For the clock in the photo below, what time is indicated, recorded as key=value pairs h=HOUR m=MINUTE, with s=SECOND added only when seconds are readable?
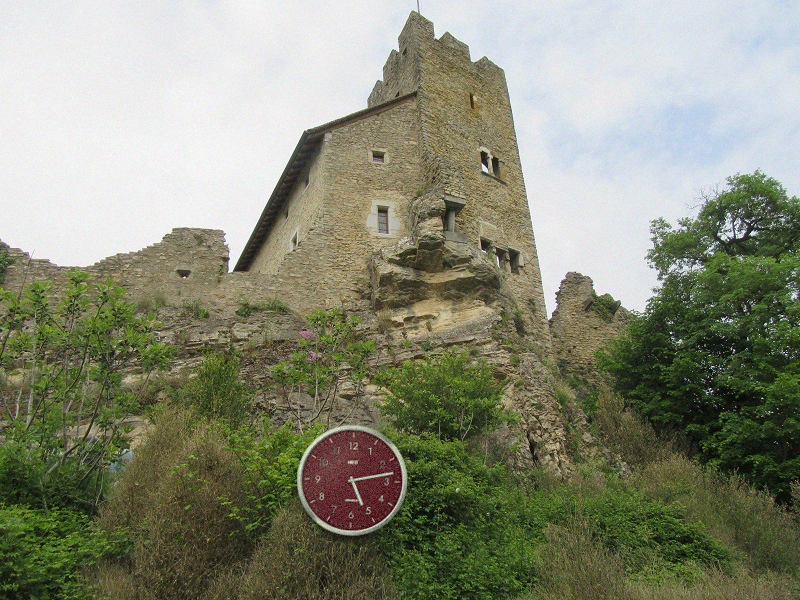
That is h=5 m=13
